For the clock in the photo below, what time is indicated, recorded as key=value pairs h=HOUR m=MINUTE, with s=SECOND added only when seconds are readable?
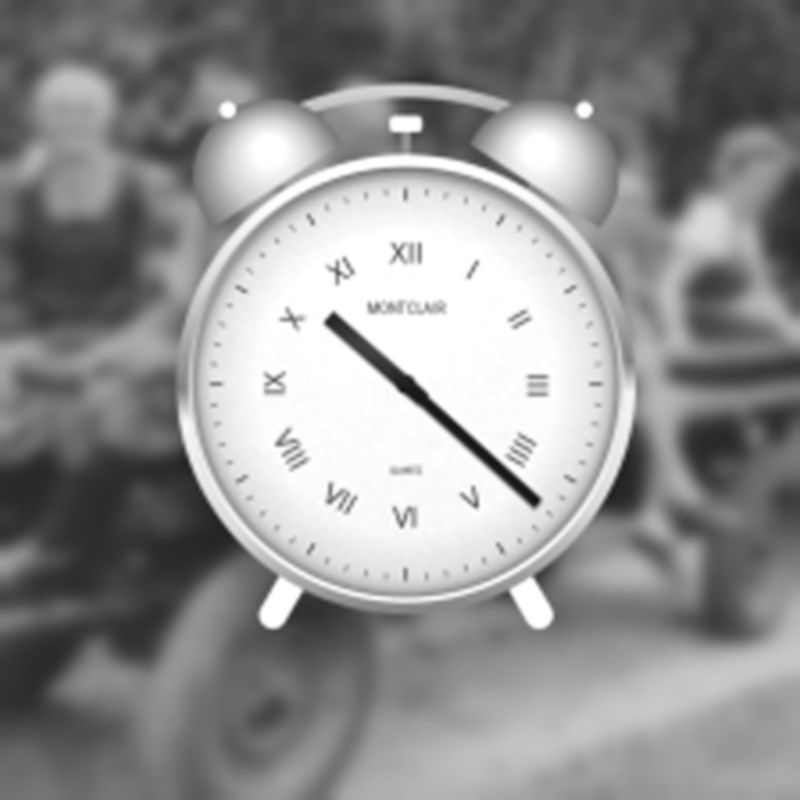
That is h=10 m=22
